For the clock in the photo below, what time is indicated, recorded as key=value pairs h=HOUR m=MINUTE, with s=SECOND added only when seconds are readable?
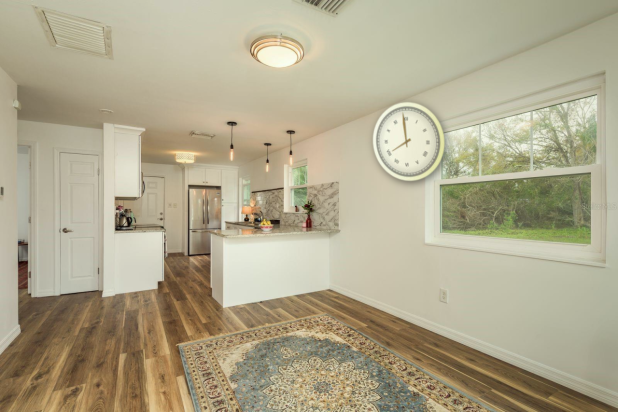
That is h=7 m=59
